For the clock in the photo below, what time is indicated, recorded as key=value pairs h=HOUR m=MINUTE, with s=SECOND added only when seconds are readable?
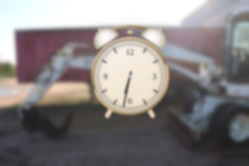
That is h=6 m=32
